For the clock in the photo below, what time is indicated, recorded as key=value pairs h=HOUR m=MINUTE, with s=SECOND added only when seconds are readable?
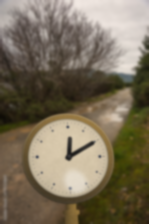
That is h=12 m=10
